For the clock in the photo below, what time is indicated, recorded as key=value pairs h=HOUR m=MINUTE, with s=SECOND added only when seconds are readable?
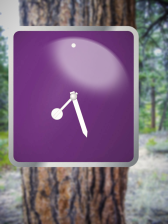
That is h=7 m=27
